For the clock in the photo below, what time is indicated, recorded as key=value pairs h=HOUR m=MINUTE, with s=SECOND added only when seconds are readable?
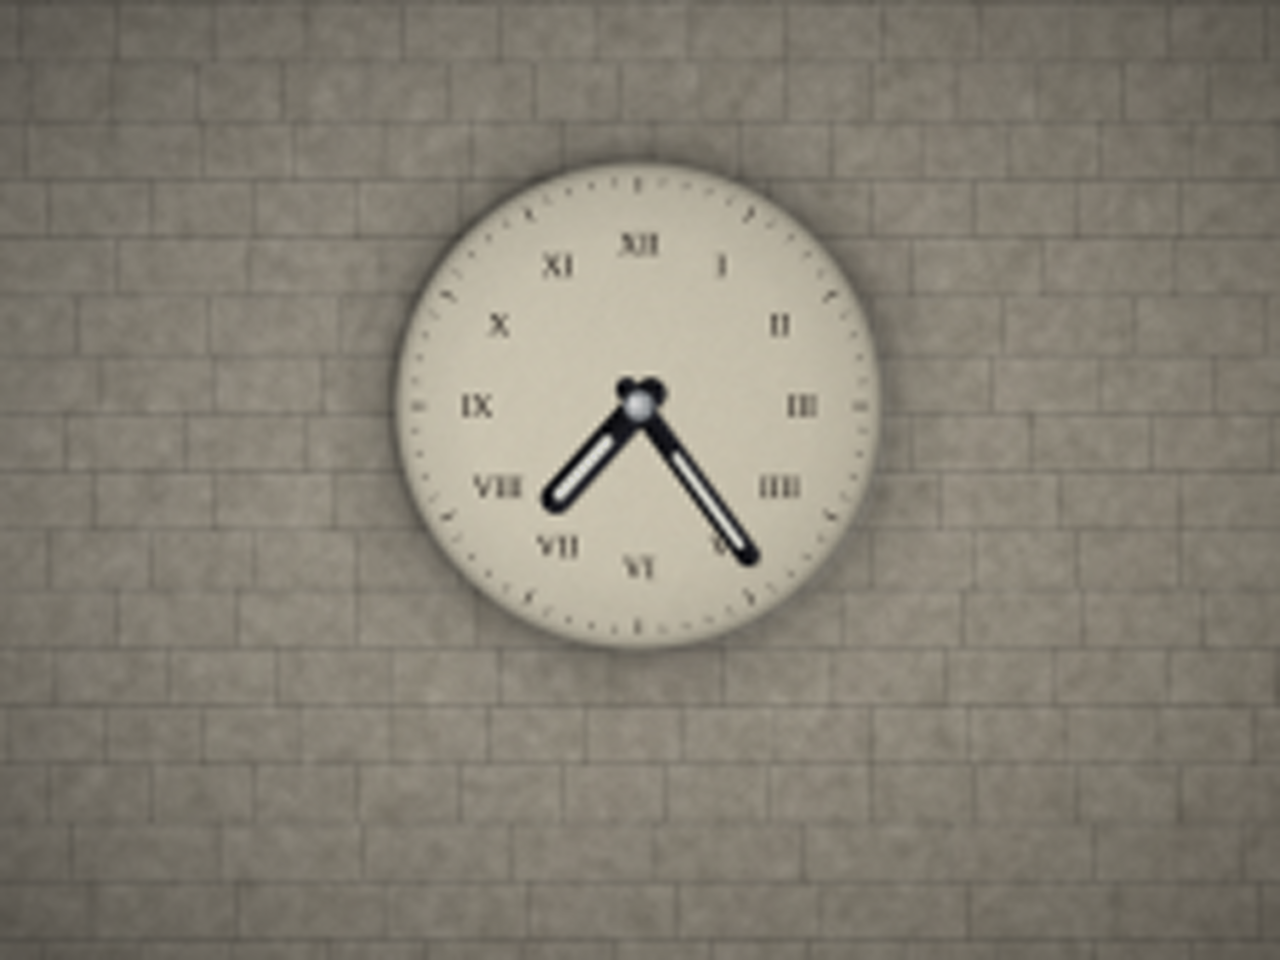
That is h=7 m=24
